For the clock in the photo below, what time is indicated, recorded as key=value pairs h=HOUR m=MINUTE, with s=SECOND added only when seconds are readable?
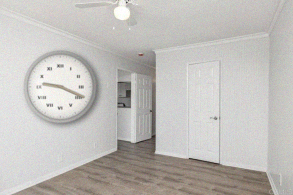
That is h=9 m=19
